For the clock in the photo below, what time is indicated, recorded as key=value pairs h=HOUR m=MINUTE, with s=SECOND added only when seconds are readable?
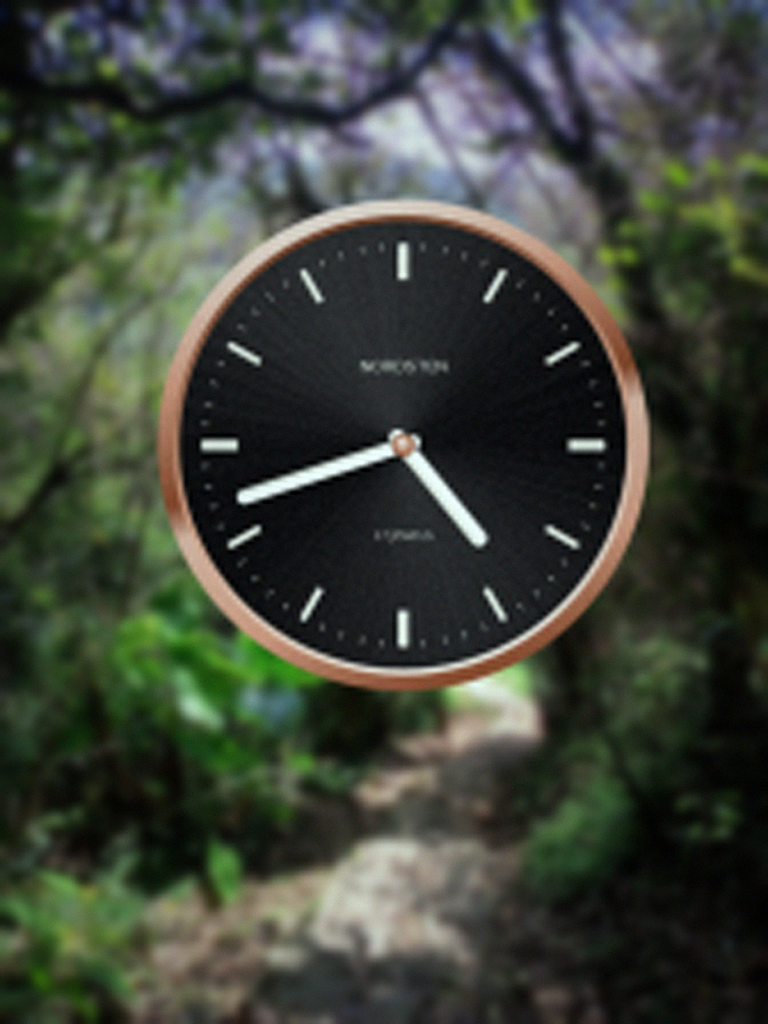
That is h=4 m=42
